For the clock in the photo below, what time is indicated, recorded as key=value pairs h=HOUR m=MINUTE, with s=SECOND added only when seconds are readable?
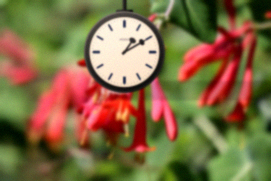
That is h=1 m=10
